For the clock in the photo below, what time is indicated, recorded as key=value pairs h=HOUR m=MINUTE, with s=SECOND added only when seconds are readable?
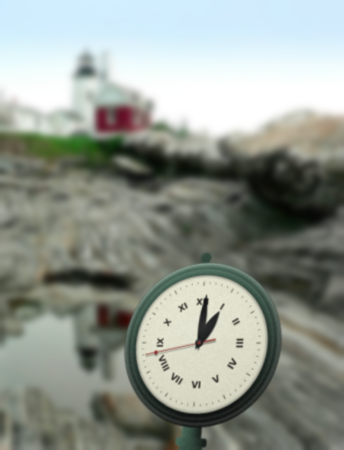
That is h=1 m=0 s=43
